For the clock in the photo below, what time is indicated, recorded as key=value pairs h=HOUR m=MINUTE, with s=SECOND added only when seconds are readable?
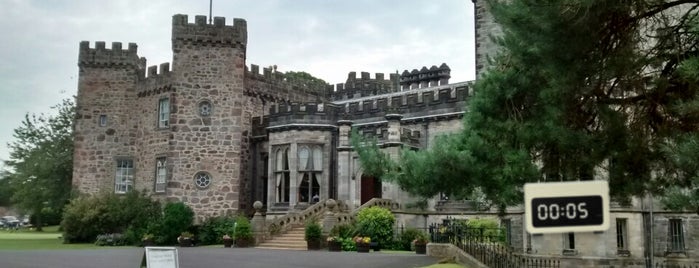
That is h=0 m=5
